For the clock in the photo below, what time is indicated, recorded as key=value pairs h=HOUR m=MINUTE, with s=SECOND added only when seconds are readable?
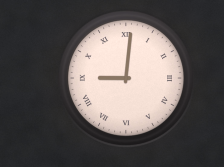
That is h=9 m=1
